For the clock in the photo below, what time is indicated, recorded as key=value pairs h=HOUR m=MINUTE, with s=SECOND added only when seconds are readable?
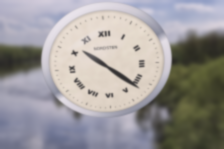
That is h=10 m=22
